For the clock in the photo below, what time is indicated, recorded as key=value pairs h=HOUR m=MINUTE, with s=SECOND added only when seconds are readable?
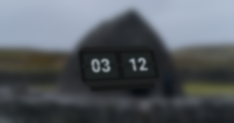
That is h=3 m=12
